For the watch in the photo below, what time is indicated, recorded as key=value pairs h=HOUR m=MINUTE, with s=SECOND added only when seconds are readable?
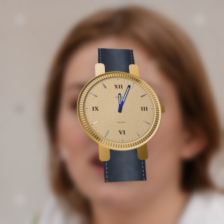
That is h=12 m=4
